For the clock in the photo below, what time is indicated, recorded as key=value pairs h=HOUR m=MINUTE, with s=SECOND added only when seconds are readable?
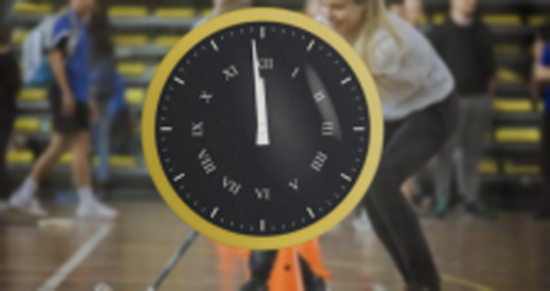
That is h=11 m=59
